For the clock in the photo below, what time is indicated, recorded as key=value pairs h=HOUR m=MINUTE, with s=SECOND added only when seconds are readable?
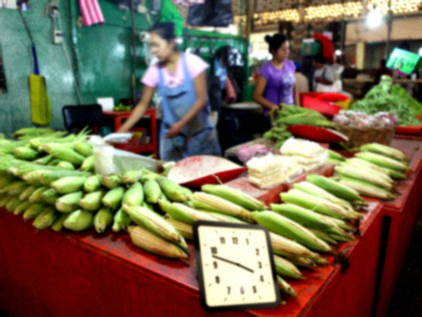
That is h=3 m=48
